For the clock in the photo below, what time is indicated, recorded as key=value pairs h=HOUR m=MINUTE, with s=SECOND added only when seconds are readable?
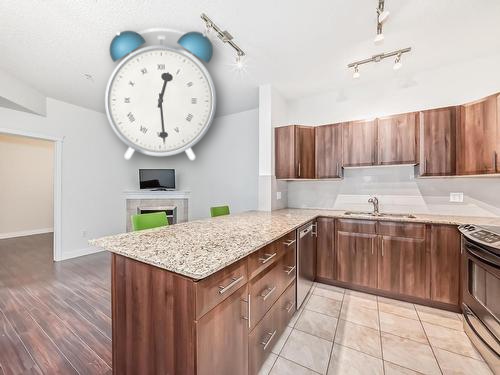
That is h=12 m=29
